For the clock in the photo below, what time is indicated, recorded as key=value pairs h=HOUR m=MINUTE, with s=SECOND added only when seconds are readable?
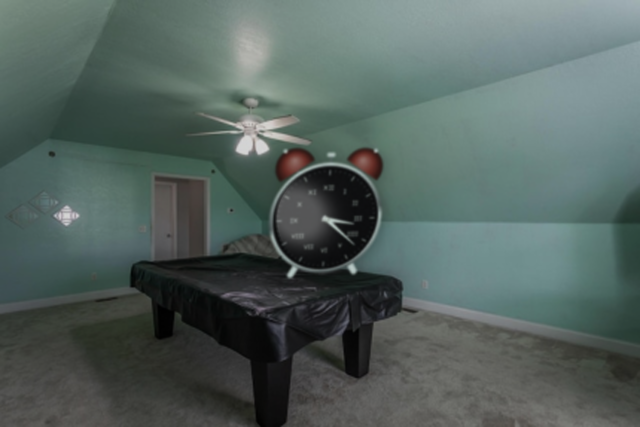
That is h=3 m=22
